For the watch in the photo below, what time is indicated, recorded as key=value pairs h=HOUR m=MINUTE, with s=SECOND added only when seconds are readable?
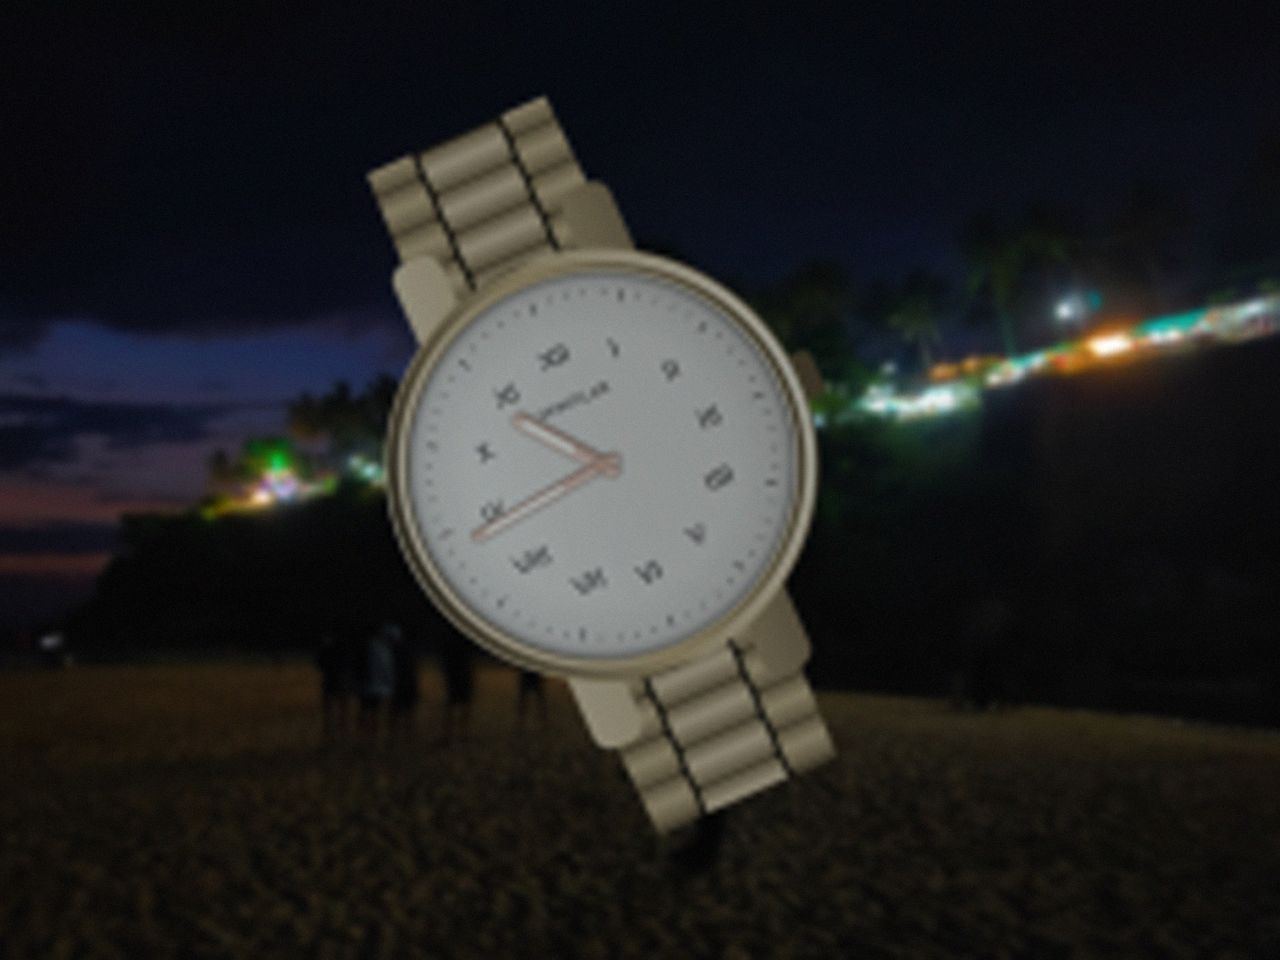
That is h=10 m=44
